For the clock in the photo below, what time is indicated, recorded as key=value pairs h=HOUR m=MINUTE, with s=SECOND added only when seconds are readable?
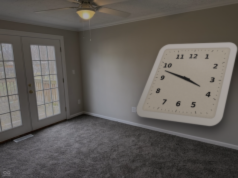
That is h=3 m=48
